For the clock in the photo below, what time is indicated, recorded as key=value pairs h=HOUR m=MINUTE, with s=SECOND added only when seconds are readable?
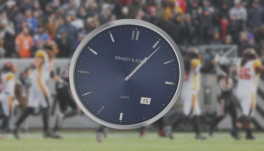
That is h=1 m=6
